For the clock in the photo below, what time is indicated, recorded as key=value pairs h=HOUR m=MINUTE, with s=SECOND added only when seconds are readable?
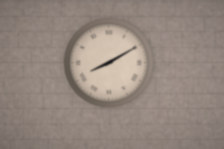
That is h=8 m=10
